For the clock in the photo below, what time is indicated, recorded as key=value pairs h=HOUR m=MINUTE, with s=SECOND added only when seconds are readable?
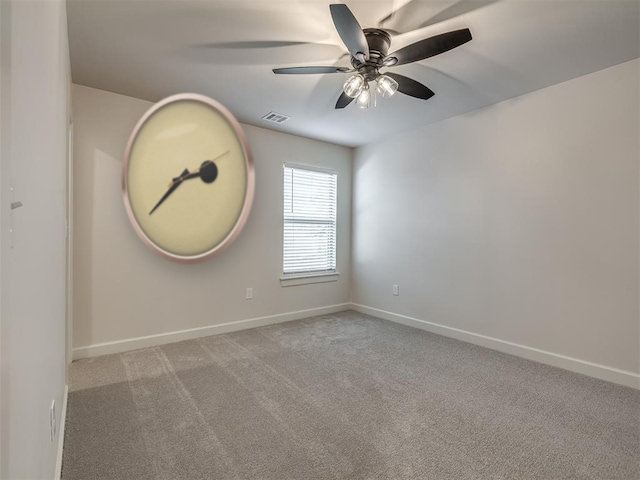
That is h=2 m=38 s=11
